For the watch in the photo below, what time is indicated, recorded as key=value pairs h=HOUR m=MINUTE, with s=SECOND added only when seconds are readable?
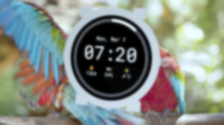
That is h=7 m=20
